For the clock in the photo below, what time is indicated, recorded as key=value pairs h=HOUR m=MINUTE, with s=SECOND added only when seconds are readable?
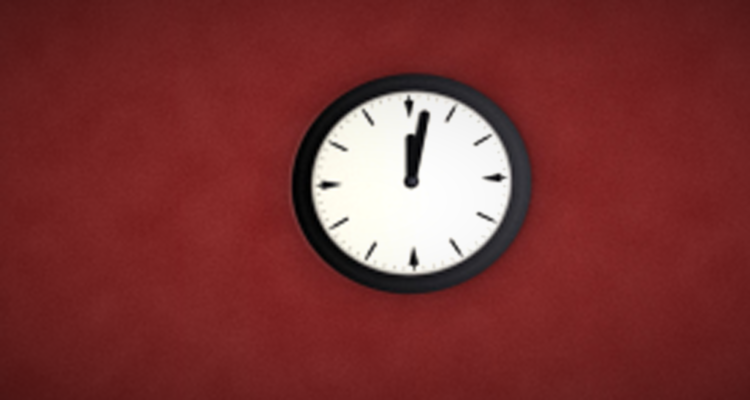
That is h=12 m=2
